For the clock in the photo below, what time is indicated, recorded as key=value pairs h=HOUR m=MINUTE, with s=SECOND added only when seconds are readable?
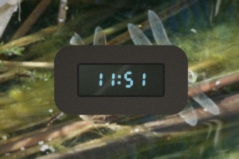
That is h=11 m=51
